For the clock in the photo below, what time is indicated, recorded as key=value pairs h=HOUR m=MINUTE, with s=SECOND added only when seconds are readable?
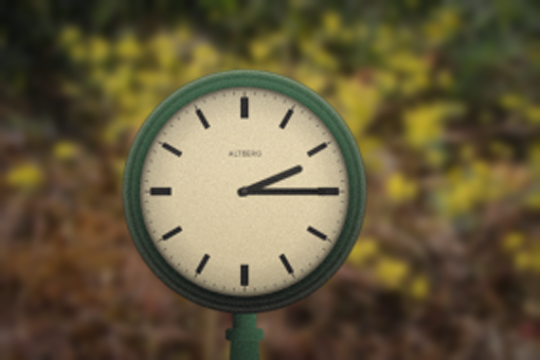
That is h=2 m=15
